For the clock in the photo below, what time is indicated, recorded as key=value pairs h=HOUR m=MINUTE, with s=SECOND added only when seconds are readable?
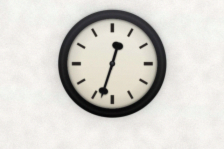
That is h=12 m=33
